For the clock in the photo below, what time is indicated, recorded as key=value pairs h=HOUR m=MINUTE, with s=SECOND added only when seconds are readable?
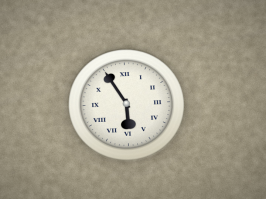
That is h=5 m=55
